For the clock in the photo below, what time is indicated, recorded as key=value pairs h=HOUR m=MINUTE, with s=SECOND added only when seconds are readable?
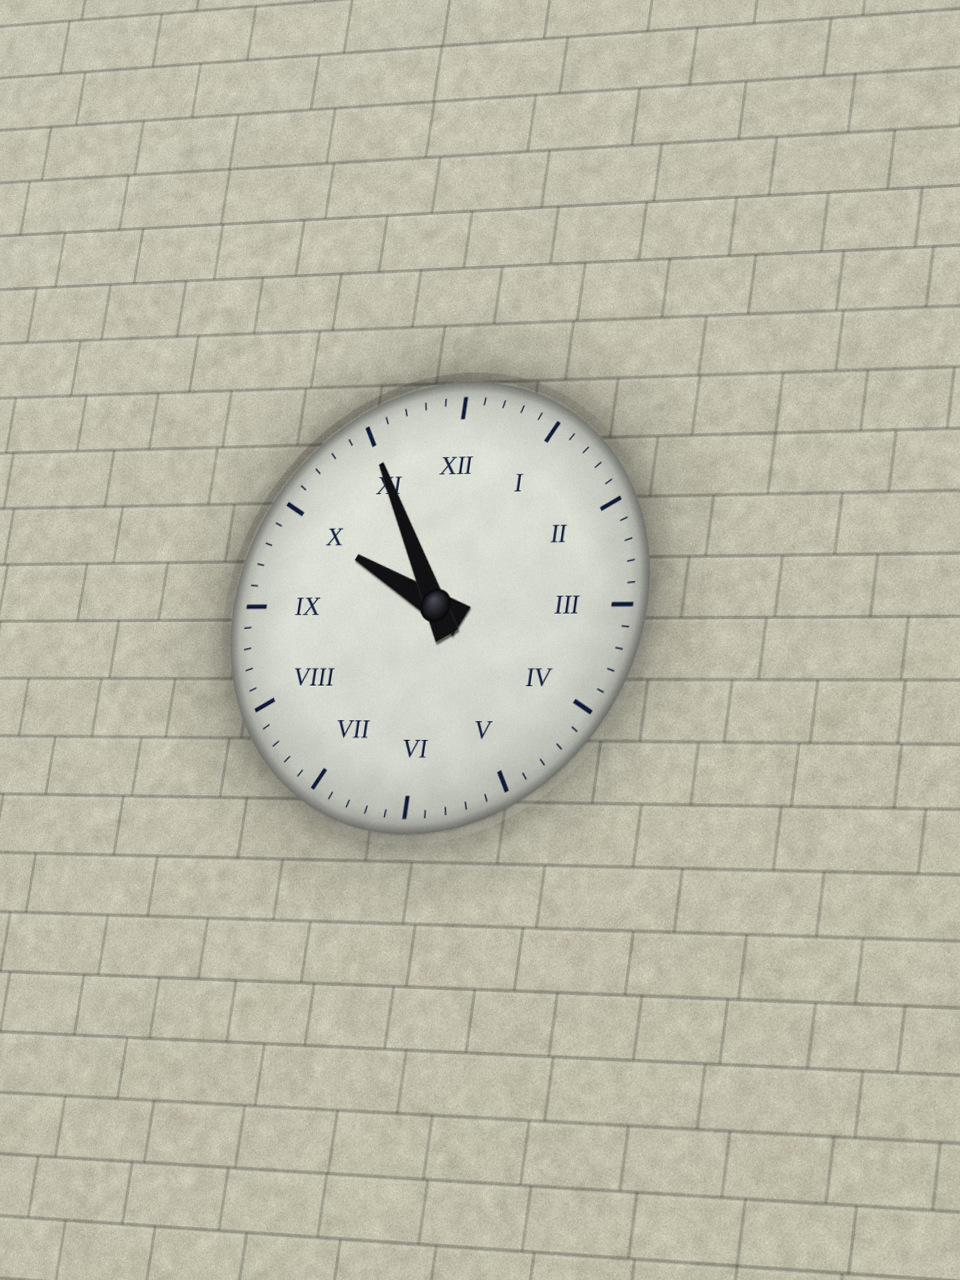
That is h=9 m=55
